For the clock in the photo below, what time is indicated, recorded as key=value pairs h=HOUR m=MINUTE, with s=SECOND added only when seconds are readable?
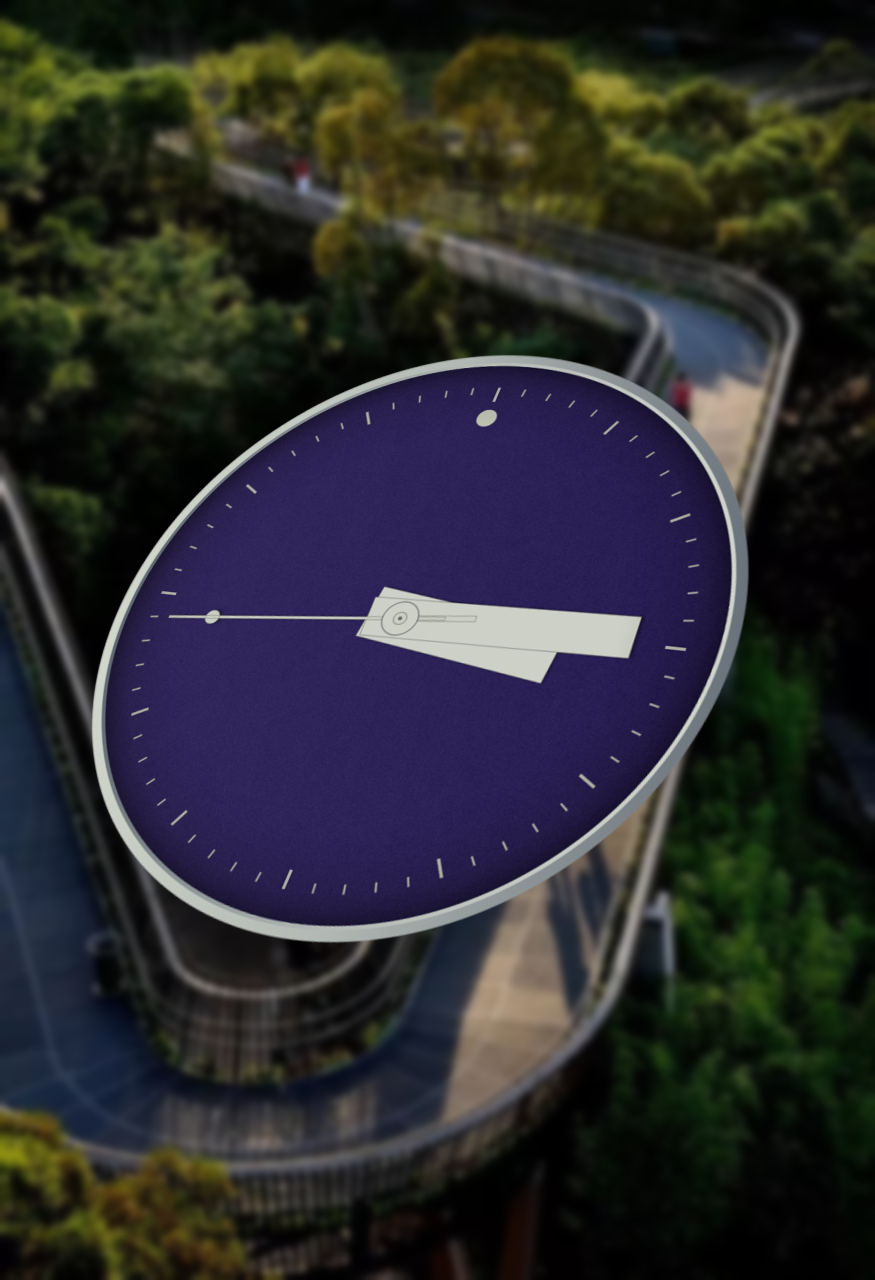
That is h=3 m=14 s=44
